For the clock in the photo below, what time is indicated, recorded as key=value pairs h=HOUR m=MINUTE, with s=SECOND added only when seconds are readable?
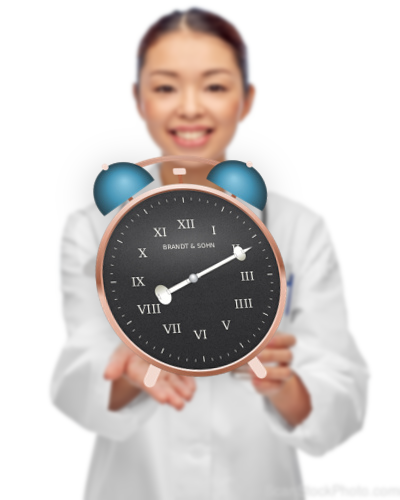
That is h=8 m=11
